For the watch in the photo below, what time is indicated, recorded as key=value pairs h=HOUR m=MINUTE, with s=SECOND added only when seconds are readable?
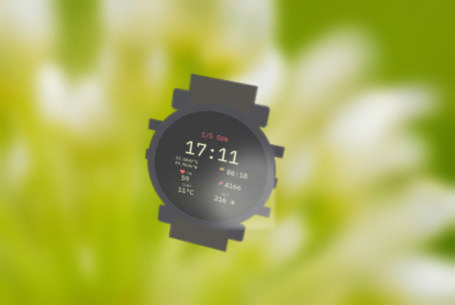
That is h=17 m=11
